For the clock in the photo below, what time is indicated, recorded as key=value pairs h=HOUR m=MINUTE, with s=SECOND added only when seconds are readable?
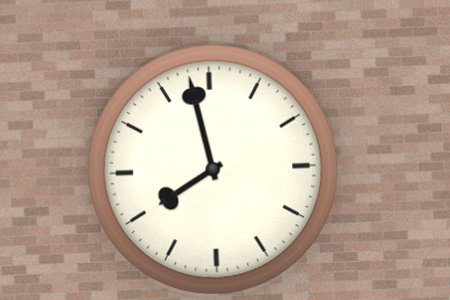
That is h=7 m=58
